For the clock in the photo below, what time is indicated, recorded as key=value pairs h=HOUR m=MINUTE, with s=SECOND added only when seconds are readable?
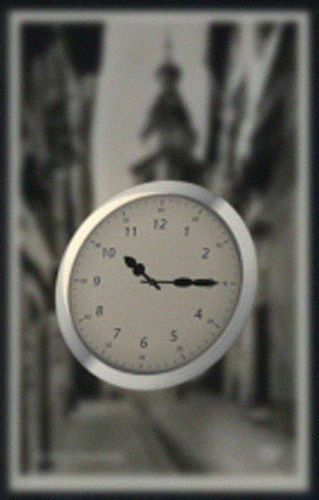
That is h=10 m=15
